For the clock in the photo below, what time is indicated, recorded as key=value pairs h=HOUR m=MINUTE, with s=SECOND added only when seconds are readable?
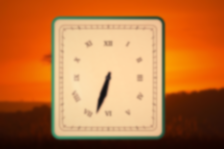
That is h=6 m=33
